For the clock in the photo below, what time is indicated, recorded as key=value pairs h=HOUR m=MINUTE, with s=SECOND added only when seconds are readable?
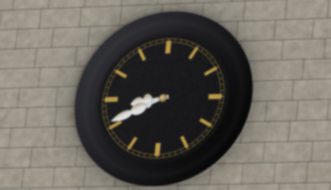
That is h=8 m=41
